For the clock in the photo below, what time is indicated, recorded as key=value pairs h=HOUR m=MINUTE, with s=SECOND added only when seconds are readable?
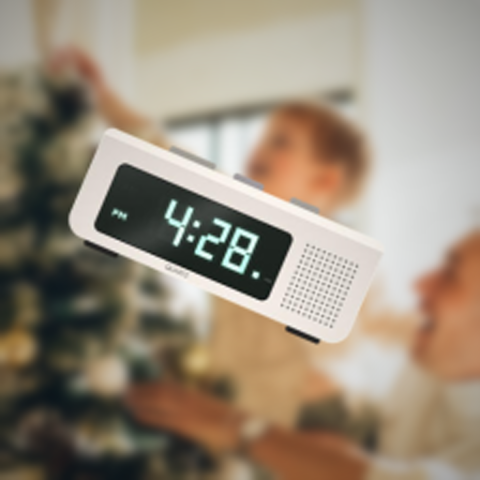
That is h=4 m=28
